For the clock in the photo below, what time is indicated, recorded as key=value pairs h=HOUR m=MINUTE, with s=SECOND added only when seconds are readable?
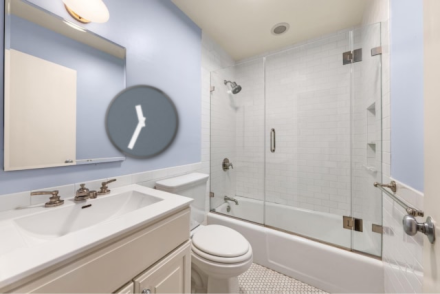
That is h=11 m=34
